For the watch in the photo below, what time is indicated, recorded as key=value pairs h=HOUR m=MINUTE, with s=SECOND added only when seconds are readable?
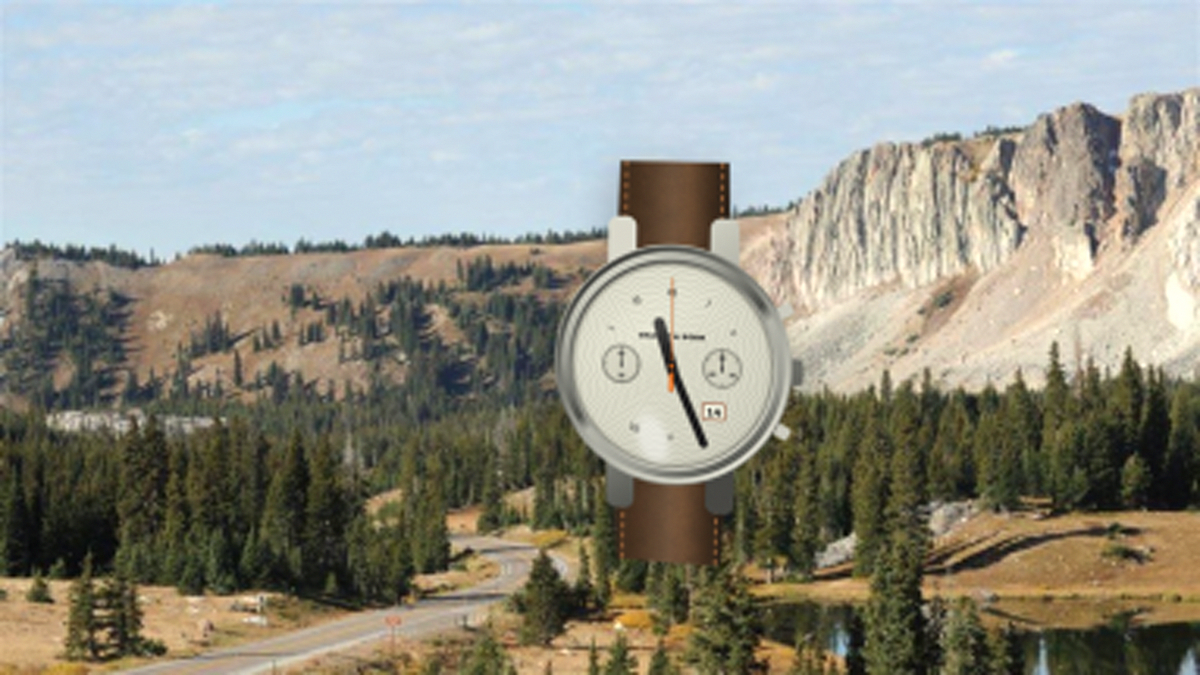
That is h=11 m=26
